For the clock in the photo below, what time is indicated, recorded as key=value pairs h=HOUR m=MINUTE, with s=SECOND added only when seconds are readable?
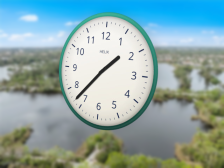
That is h=1 m=37
